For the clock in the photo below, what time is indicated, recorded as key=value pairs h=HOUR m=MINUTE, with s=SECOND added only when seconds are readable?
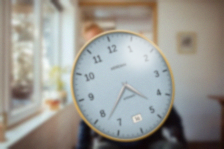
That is h=4 m=38
